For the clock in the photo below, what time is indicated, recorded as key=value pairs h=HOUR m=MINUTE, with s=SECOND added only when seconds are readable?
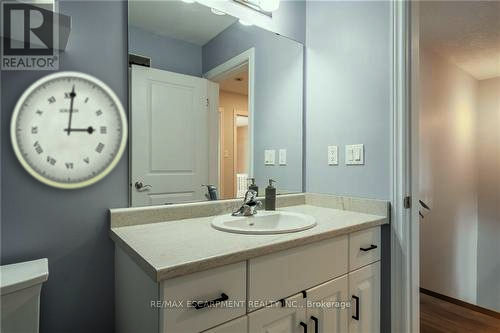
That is h=3 m=1
